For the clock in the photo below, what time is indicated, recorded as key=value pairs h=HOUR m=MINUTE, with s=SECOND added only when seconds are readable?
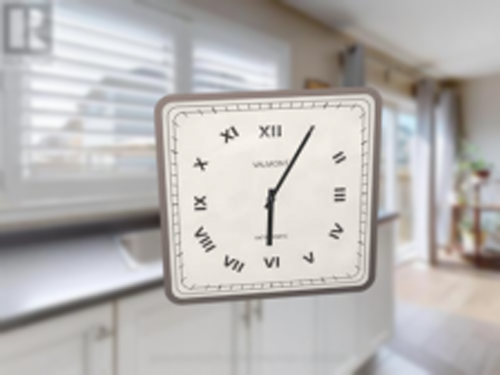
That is h=6 m=5
